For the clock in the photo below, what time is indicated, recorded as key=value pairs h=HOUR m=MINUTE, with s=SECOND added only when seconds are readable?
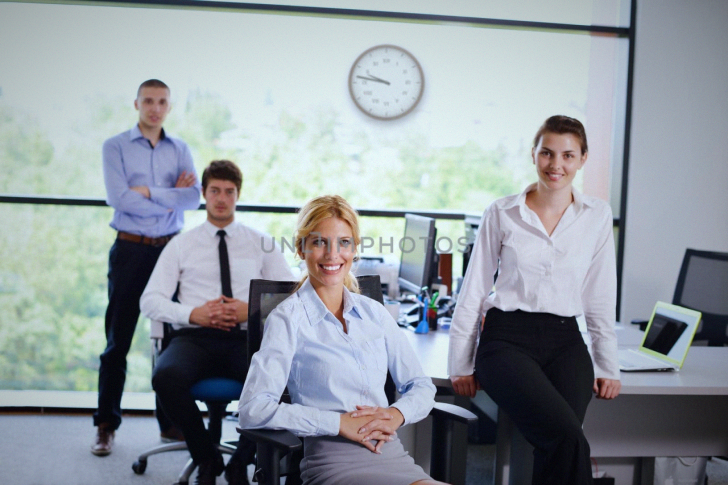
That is h=9 m=47
